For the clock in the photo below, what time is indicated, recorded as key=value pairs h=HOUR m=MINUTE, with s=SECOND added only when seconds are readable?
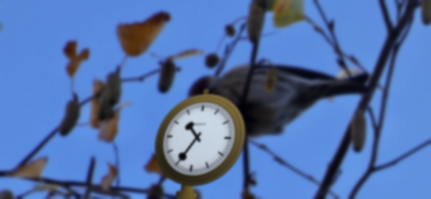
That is h=10 m=35
